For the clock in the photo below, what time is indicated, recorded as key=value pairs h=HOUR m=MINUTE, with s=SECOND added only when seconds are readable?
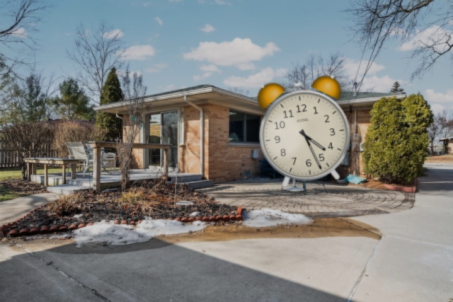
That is h=4 m=27
